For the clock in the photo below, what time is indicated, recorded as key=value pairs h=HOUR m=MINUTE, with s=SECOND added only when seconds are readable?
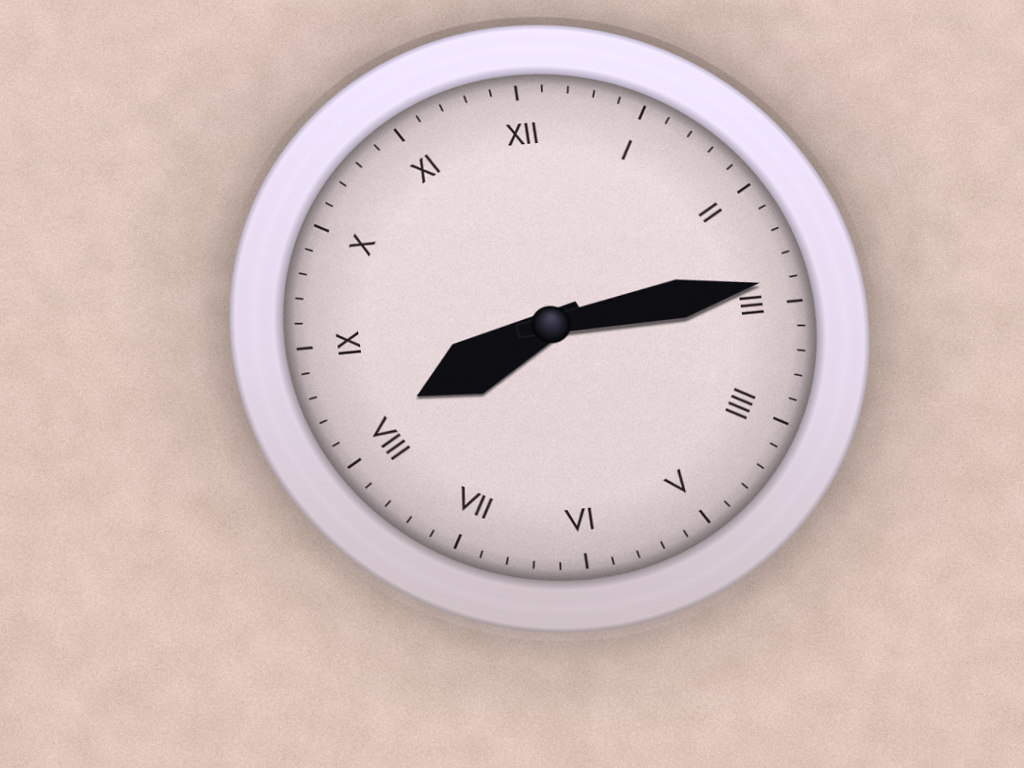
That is h=8 m=14
